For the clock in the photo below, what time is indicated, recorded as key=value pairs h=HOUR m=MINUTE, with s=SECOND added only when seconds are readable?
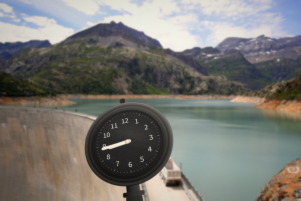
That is h=8 m=44
